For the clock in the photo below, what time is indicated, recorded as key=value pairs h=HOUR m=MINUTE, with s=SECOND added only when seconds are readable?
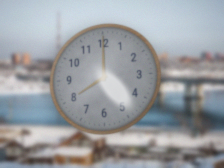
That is h=8 m=0
